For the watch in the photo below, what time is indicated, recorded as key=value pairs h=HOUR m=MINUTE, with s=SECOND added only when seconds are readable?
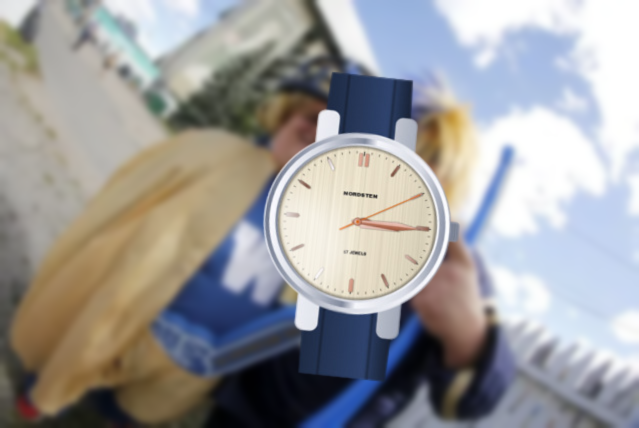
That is h=3 m=15 s=10
